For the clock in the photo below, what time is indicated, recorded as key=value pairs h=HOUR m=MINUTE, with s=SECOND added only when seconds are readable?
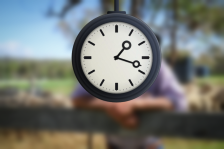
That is h=1 m=18
